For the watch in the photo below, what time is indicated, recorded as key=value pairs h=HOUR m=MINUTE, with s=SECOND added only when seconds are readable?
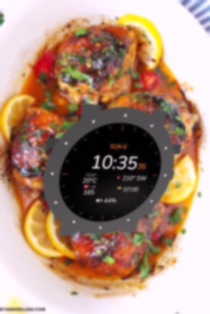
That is h=10 m=35
